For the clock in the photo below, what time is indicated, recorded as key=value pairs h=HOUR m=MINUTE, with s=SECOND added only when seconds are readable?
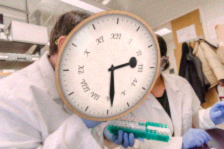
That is h=2 m=29
